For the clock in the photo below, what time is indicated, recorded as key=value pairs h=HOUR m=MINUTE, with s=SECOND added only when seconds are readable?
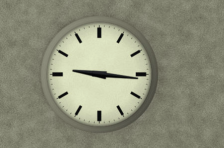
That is h=9 m=16
